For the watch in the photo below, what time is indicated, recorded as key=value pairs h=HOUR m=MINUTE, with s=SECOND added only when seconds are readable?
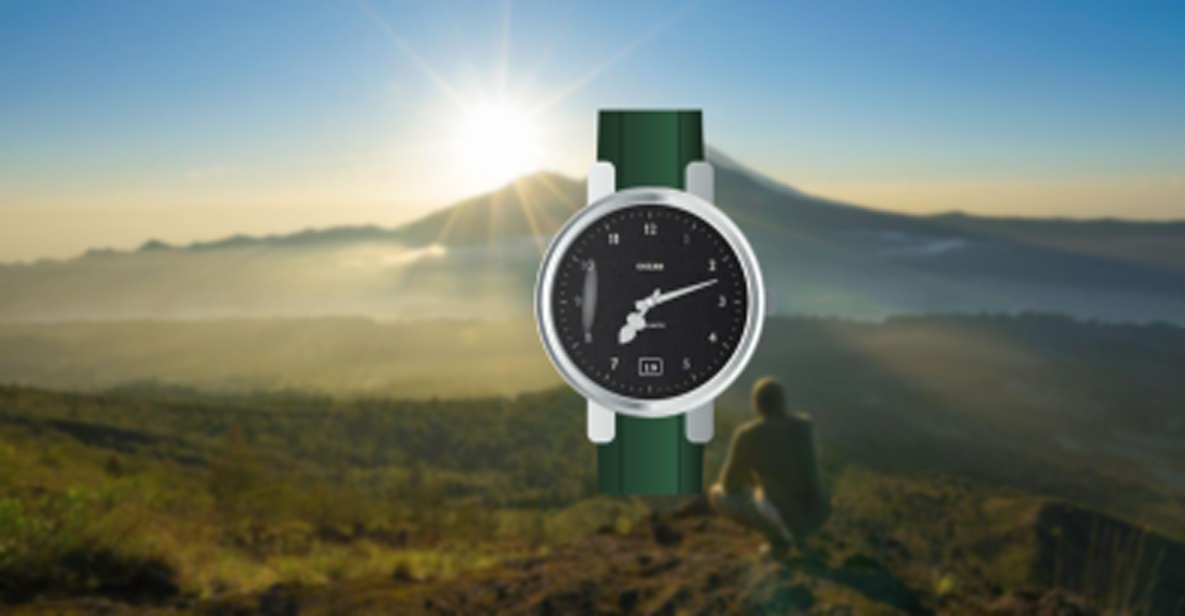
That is h=7 m=12
